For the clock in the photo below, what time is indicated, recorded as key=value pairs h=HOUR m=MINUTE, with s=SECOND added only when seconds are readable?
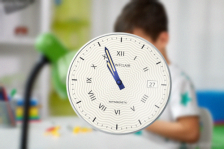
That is h=10 m=56
